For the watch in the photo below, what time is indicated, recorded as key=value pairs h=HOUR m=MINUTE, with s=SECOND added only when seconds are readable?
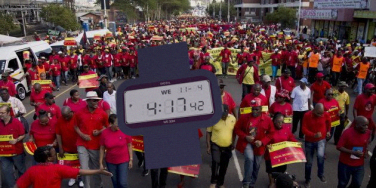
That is h=4 m=17 s=42
